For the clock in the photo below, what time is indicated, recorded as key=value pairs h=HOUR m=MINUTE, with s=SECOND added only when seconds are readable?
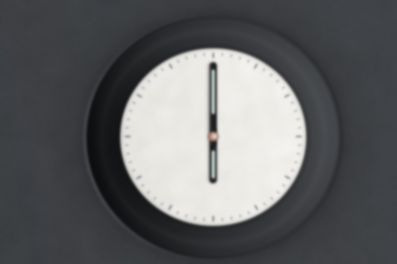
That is h=6 m=0
